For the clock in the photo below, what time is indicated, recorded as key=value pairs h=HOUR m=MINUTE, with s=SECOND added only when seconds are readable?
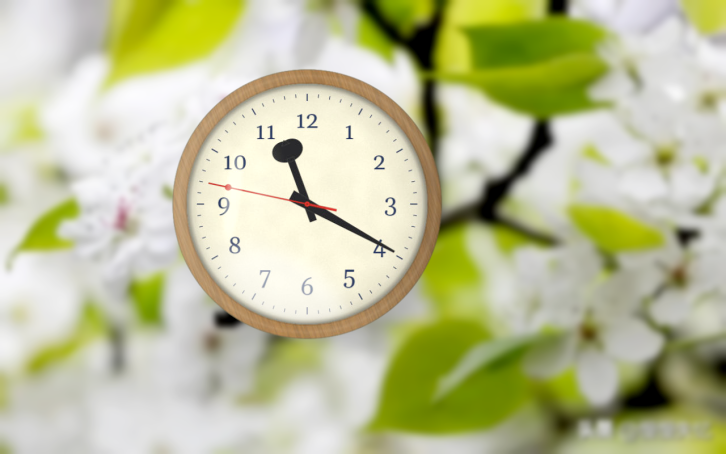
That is h=11 m=19 s=47
